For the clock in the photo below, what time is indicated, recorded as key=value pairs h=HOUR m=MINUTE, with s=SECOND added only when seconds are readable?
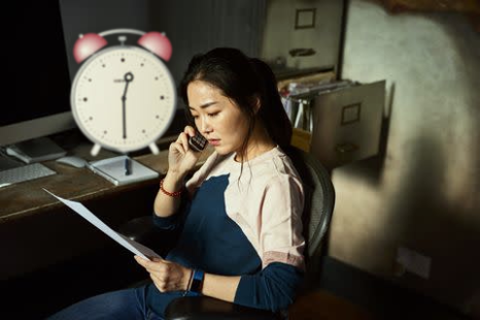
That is h=12 m=30
